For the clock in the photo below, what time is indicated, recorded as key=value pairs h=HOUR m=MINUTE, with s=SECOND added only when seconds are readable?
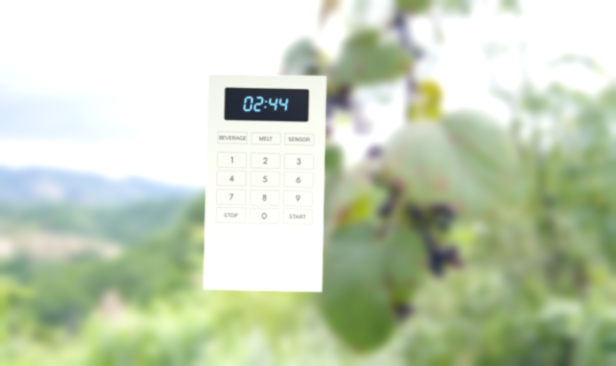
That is h=2 m=44
